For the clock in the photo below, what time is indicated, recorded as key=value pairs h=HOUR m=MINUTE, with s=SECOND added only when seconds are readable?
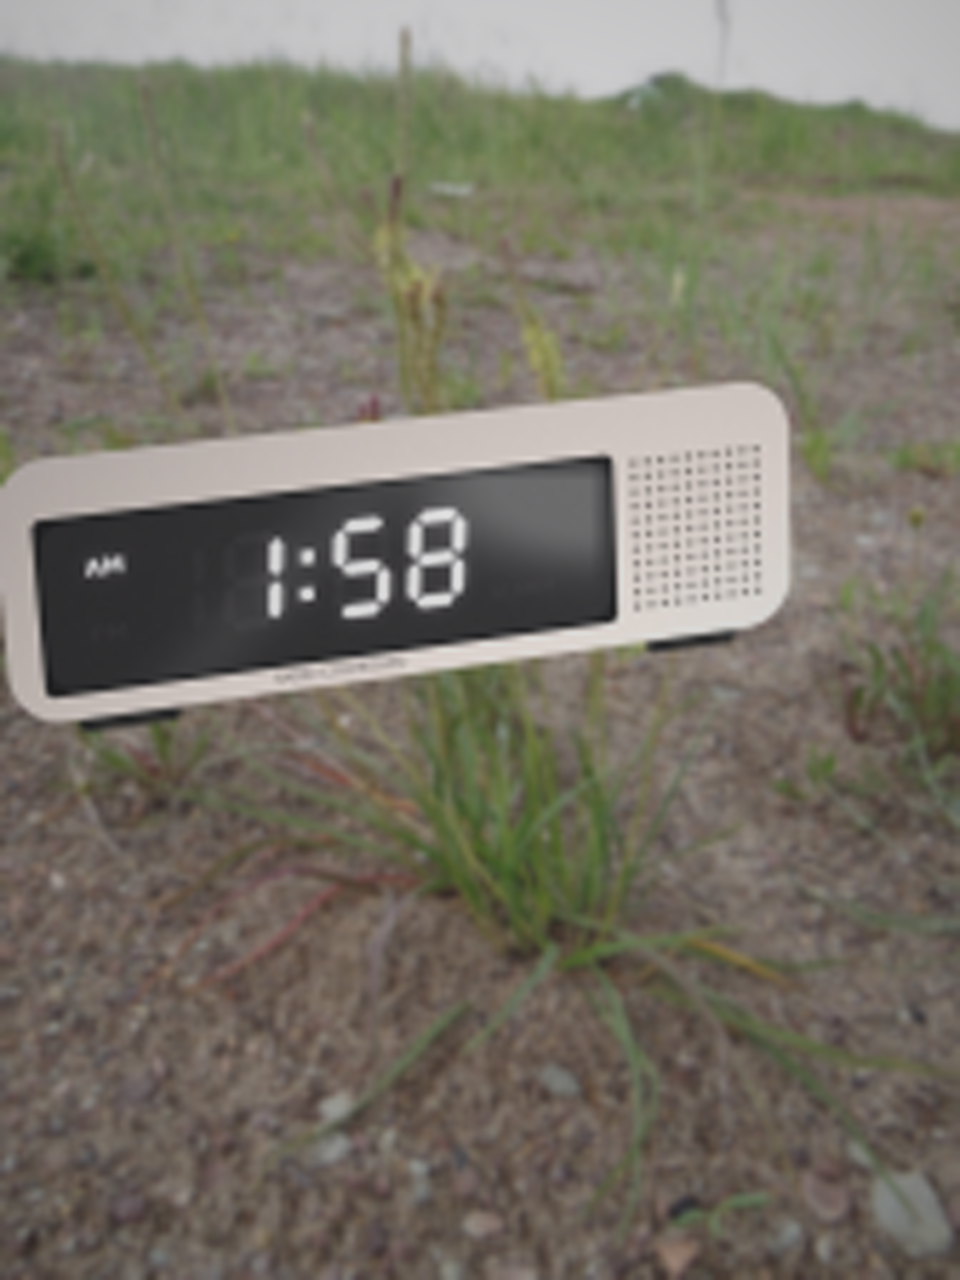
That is h=1 m=58
